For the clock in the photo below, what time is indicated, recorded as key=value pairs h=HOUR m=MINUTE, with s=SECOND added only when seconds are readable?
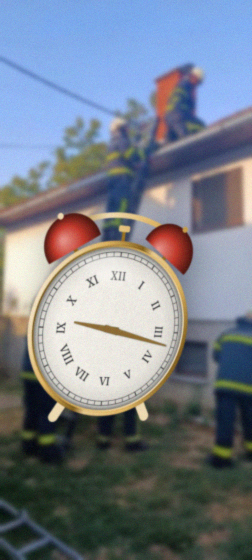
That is h=9 m=17
